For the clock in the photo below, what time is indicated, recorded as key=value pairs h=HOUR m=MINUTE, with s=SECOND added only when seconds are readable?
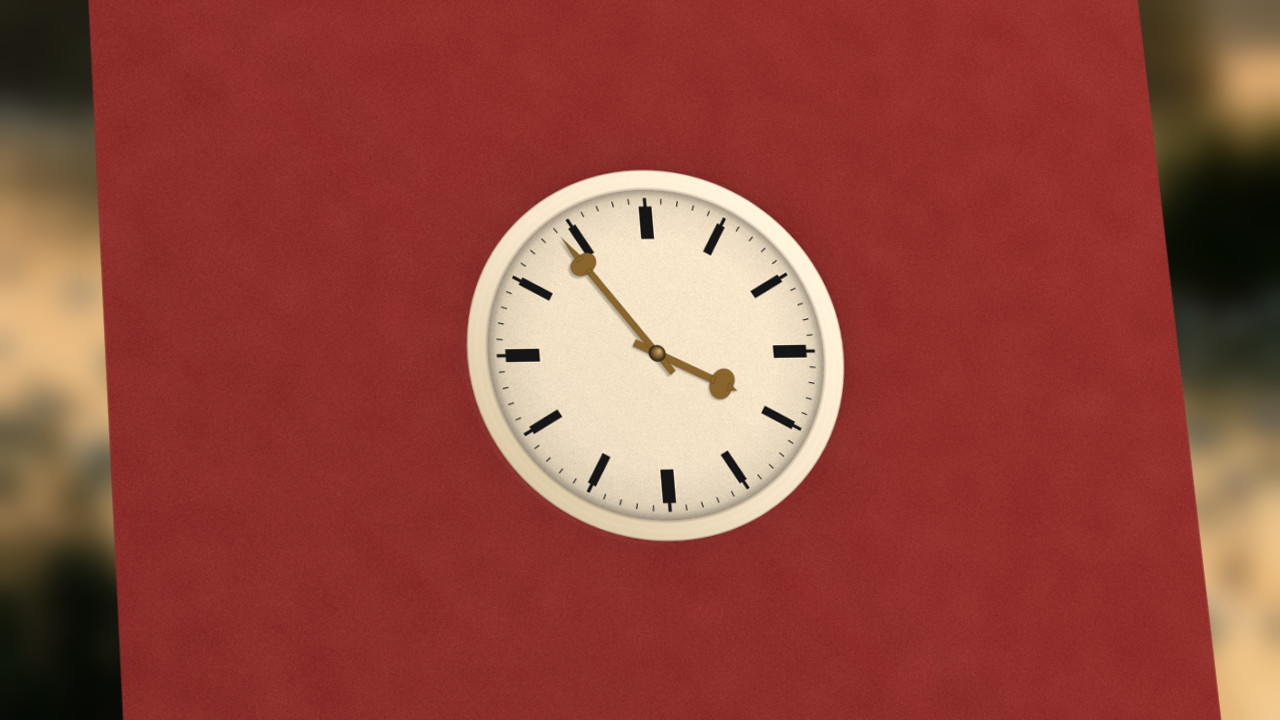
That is h=3 m=54
